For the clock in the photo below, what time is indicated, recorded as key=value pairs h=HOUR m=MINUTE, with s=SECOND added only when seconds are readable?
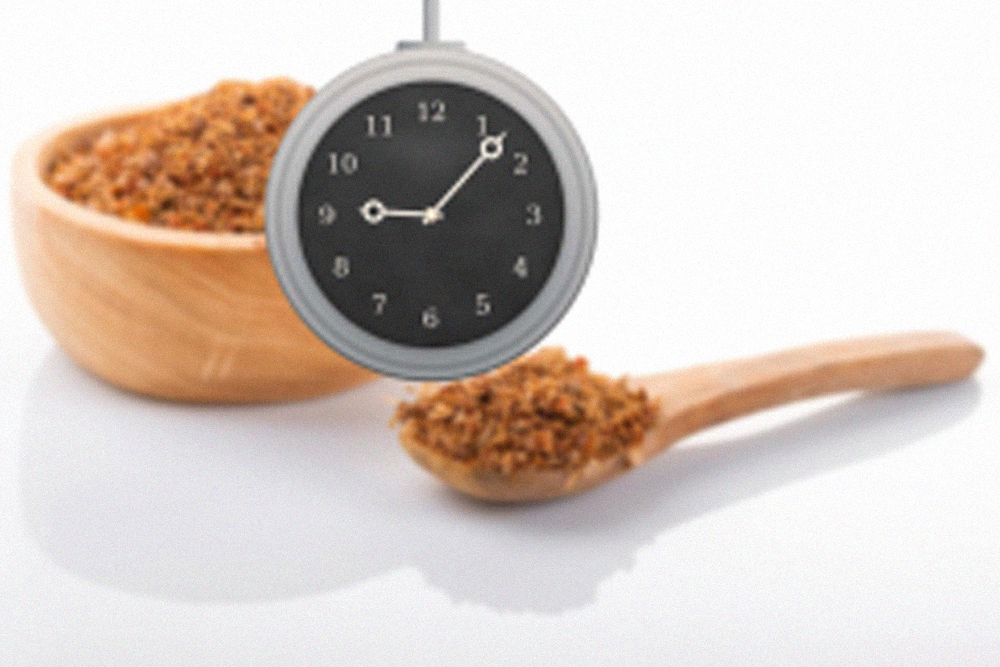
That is h=9 m=7
